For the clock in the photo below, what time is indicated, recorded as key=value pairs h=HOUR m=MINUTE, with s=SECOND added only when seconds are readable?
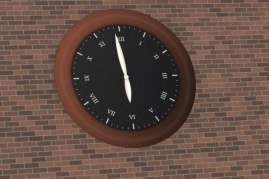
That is h=5 m=59
